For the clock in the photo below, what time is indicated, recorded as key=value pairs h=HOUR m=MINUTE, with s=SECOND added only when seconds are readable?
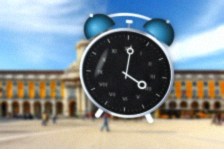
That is h=4 m=1
